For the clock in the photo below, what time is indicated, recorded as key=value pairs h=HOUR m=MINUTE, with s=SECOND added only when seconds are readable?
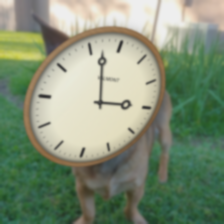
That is h=2 m=57
